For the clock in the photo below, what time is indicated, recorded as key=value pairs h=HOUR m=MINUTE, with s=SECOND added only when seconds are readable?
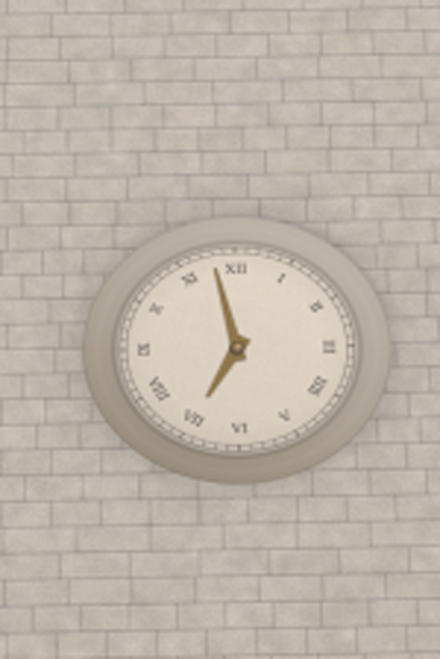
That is h=6 m=58
